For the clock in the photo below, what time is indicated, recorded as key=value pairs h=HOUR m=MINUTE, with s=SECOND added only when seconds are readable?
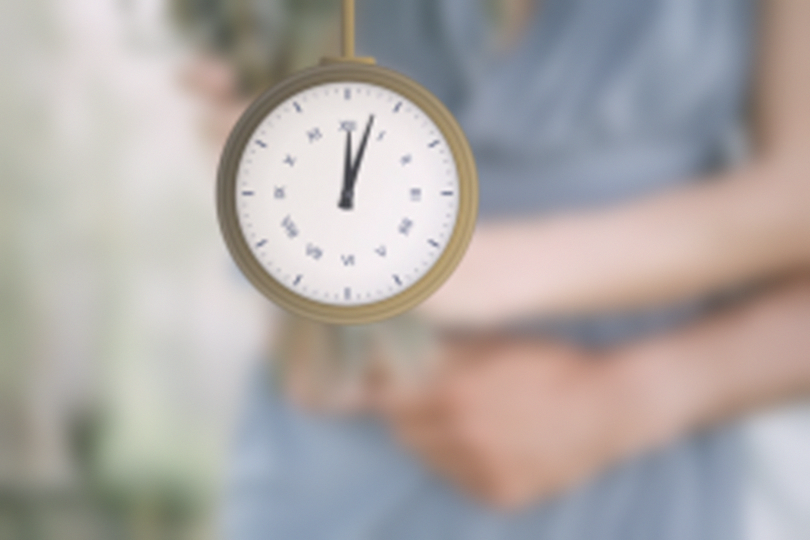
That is h=12 m=3
